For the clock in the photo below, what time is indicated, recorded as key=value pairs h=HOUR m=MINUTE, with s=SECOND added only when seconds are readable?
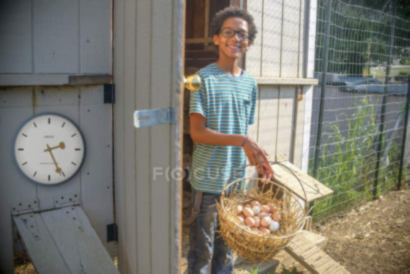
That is h=2 m=26
